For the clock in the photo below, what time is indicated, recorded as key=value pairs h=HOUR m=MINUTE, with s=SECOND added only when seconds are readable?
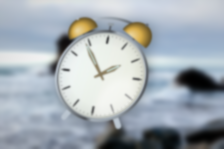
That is h=1 m=54
